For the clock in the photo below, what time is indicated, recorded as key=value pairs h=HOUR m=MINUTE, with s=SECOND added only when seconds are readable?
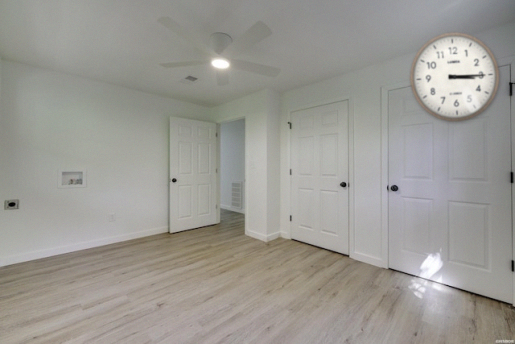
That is h=3 m=15
